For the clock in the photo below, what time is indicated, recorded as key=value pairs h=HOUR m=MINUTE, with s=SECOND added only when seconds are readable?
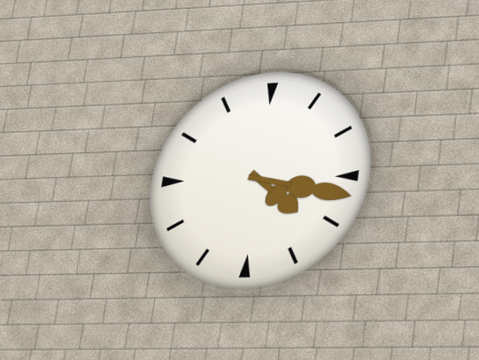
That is h=4 m=17
